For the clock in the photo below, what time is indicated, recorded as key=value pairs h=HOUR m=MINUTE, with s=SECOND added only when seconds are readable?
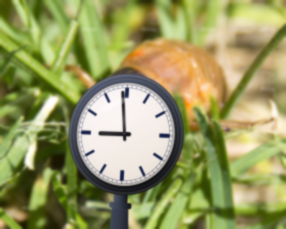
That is h=8 m=59
